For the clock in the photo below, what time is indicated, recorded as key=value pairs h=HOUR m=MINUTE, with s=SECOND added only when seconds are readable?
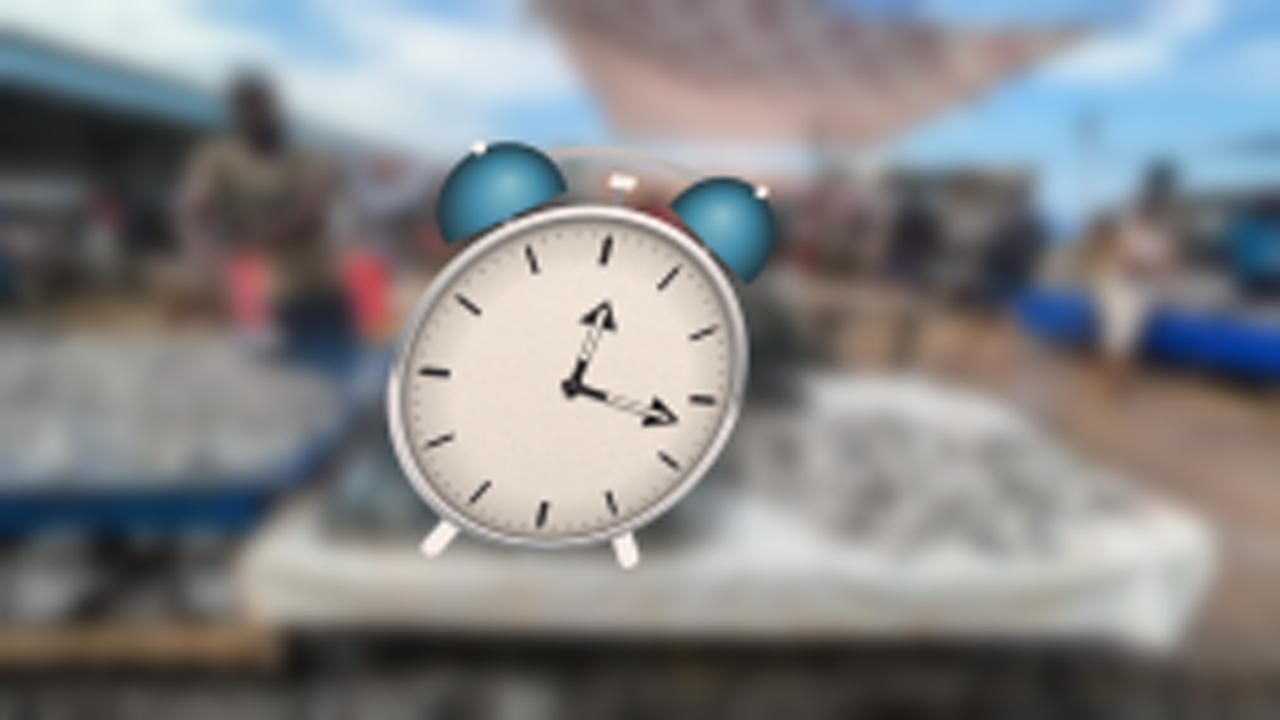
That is h=12 m=17
